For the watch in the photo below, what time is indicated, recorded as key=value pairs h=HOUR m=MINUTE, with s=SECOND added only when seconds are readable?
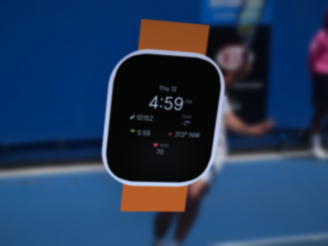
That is h=4 m=59
